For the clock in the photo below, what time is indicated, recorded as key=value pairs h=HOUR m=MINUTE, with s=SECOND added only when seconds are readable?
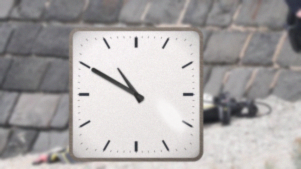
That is h=10 m=50
